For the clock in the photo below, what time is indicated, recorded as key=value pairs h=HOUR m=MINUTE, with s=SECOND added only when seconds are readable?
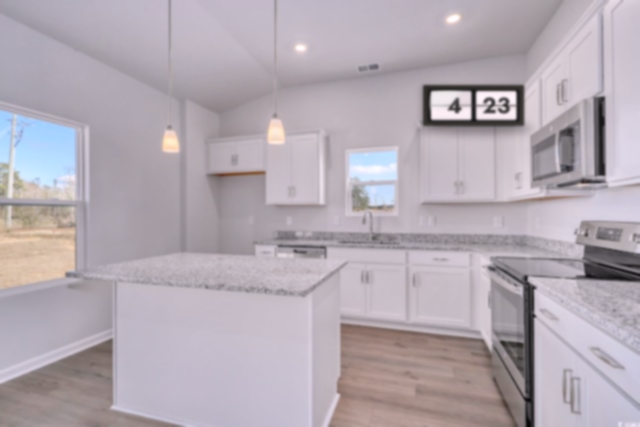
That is h=4 m=23
